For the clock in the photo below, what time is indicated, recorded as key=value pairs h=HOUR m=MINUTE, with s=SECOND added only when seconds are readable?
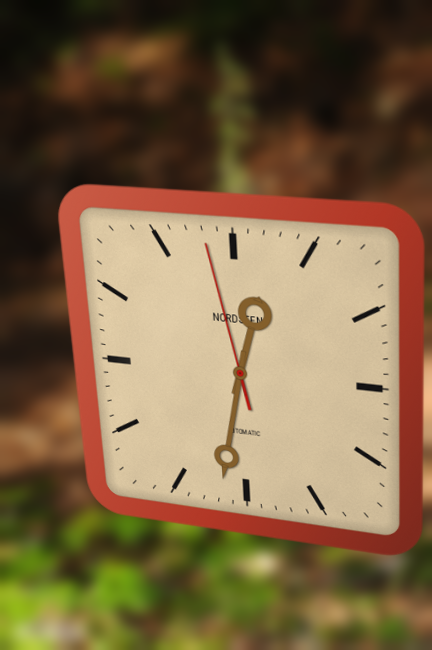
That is h=12 m=31 s=58
